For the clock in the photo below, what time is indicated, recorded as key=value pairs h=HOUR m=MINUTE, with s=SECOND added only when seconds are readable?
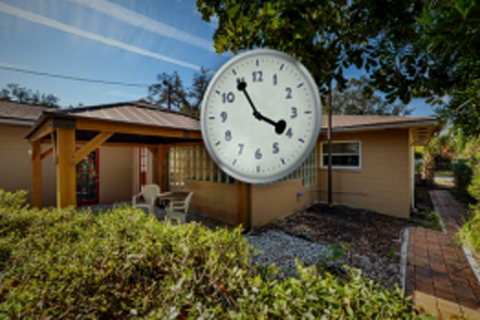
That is h=3 m=55
